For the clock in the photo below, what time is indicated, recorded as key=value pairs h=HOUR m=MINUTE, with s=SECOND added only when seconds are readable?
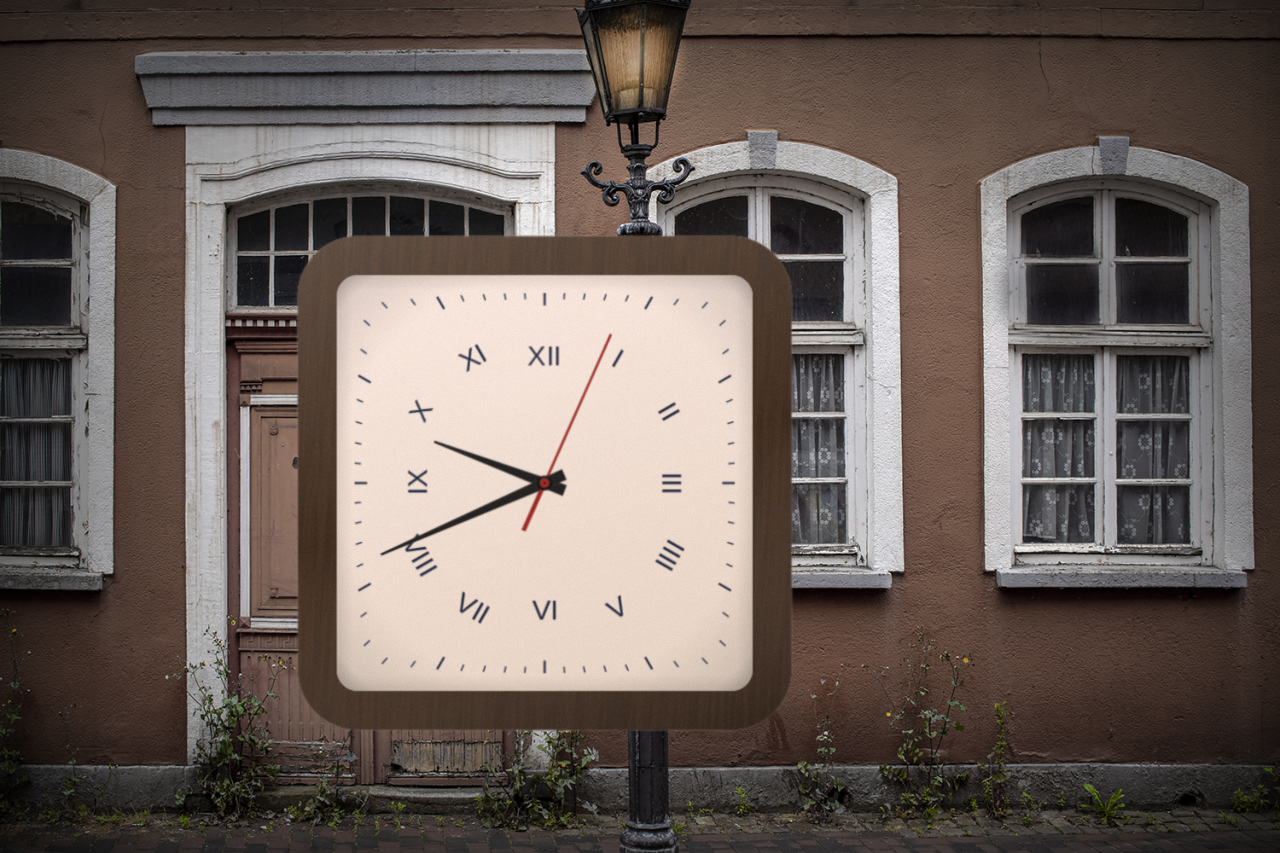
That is h=9 m=41 s=4
